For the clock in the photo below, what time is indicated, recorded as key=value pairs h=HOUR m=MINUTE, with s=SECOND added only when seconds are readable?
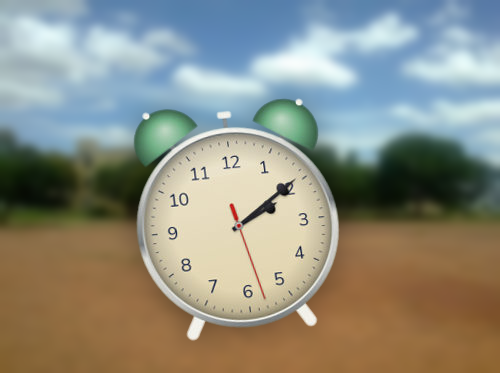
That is h=2 m=9 s=28
